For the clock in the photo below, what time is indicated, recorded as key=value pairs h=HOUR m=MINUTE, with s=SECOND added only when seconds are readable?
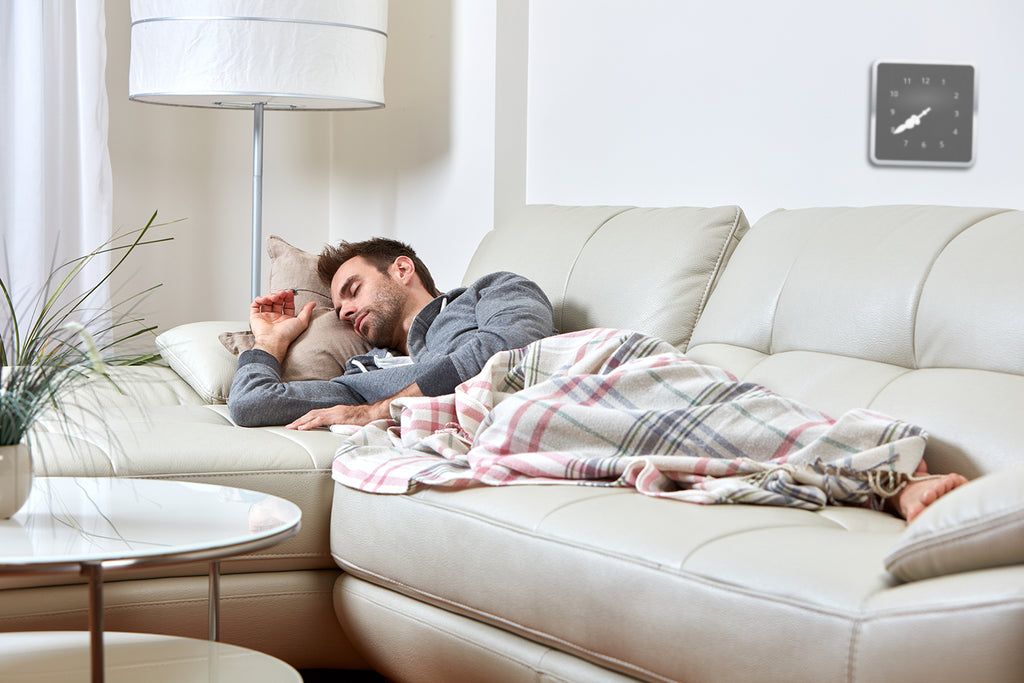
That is h=7 m=39
